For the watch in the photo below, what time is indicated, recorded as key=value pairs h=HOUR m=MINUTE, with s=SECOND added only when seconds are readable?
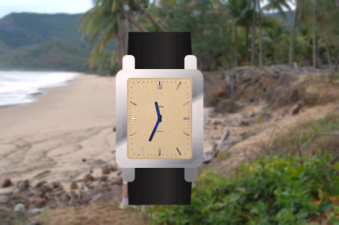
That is h=11 m=34
